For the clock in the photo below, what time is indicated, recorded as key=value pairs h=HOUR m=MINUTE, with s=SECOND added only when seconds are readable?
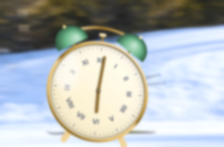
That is h=6 m=1
